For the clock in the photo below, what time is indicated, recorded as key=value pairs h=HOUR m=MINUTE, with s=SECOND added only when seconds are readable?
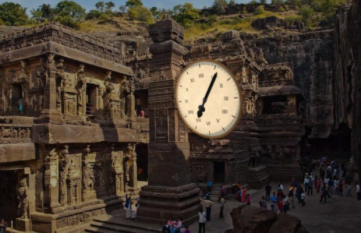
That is h=7 m=6
